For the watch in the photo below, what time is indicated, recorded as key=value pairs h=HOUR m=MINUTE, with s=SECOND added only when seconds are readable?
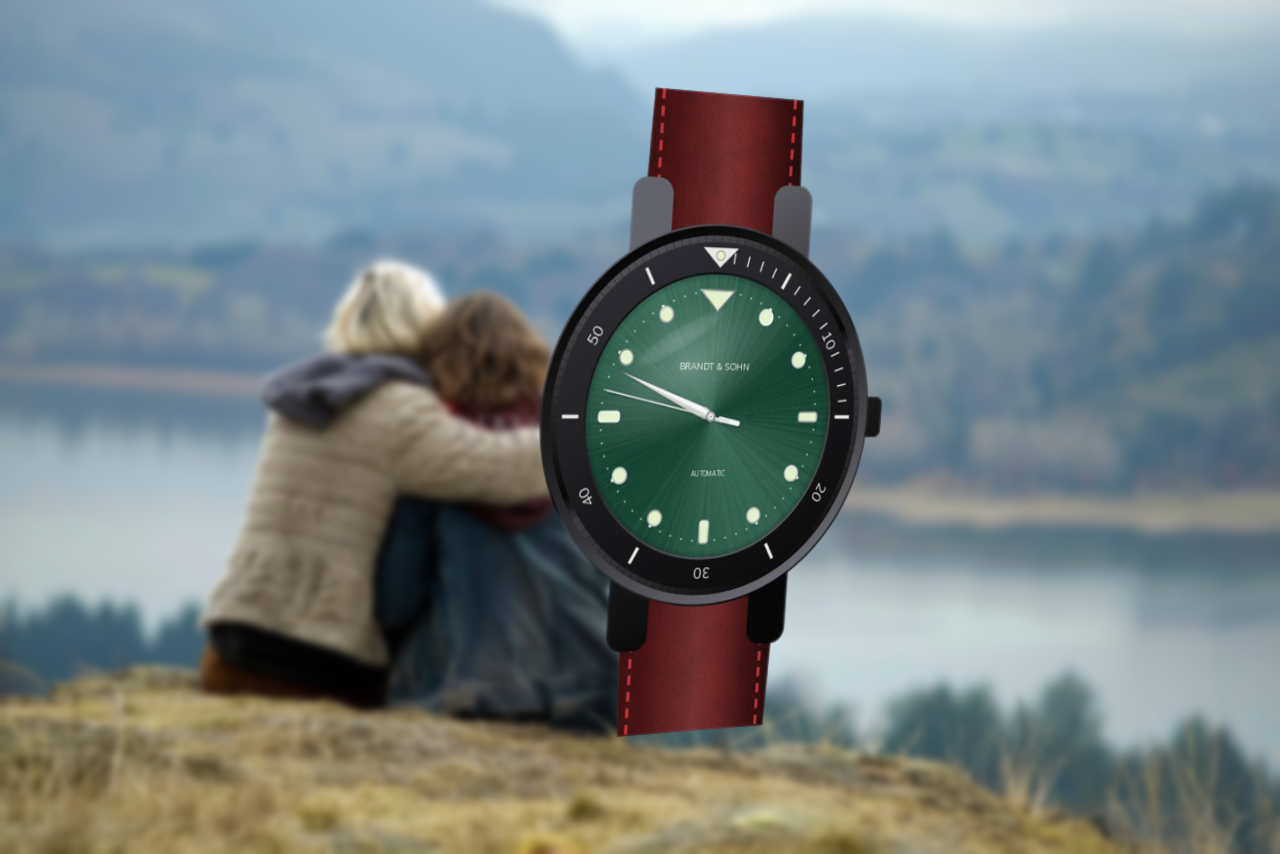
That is h=9 m=48 s=47
